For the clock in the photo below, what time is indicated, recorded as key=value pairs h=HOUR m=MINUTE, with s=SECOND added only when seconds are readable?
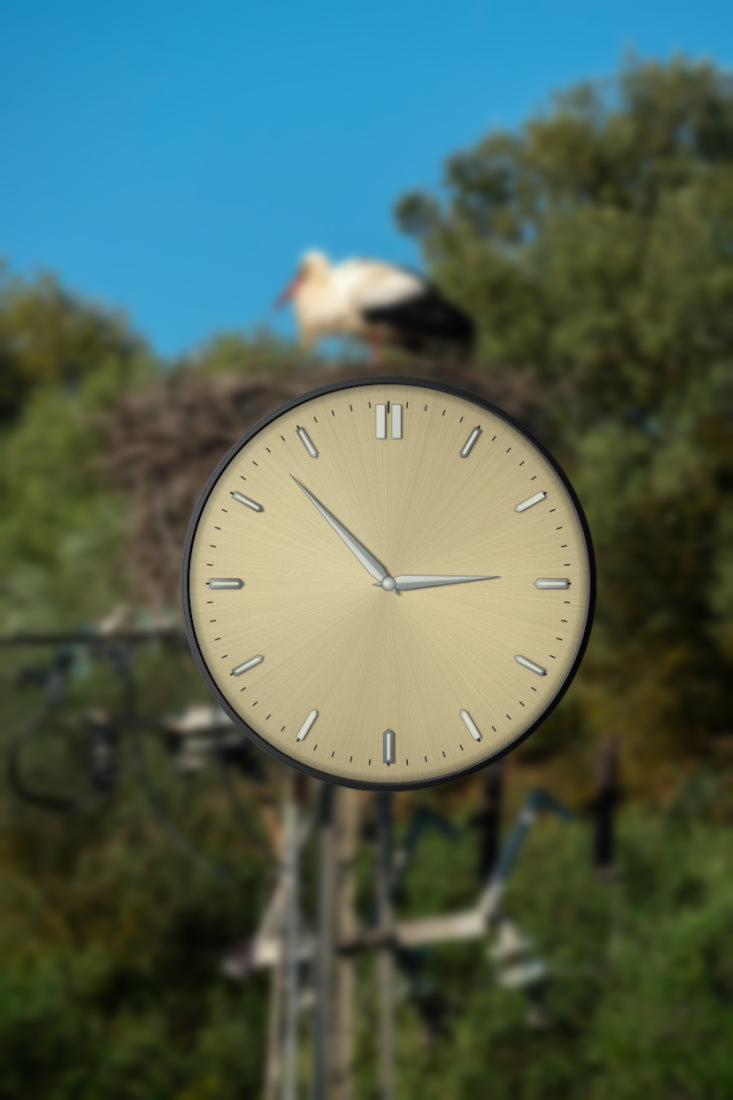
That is h=2 m=53
